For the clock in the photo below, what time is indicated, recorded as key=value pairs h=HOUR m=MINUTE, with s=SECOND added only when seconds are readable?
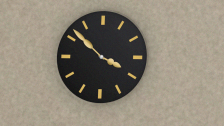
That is h=3 m=52
